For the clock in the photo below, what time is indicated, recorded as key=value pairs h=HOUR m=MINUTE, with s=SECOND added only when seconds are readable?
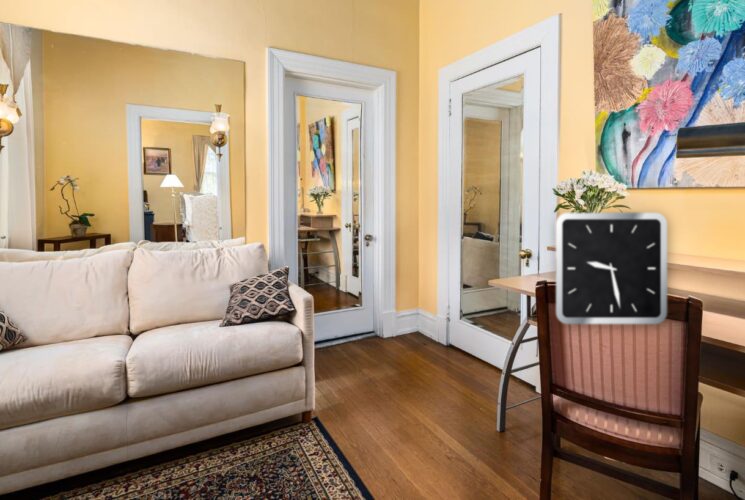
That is h=9 m=28
